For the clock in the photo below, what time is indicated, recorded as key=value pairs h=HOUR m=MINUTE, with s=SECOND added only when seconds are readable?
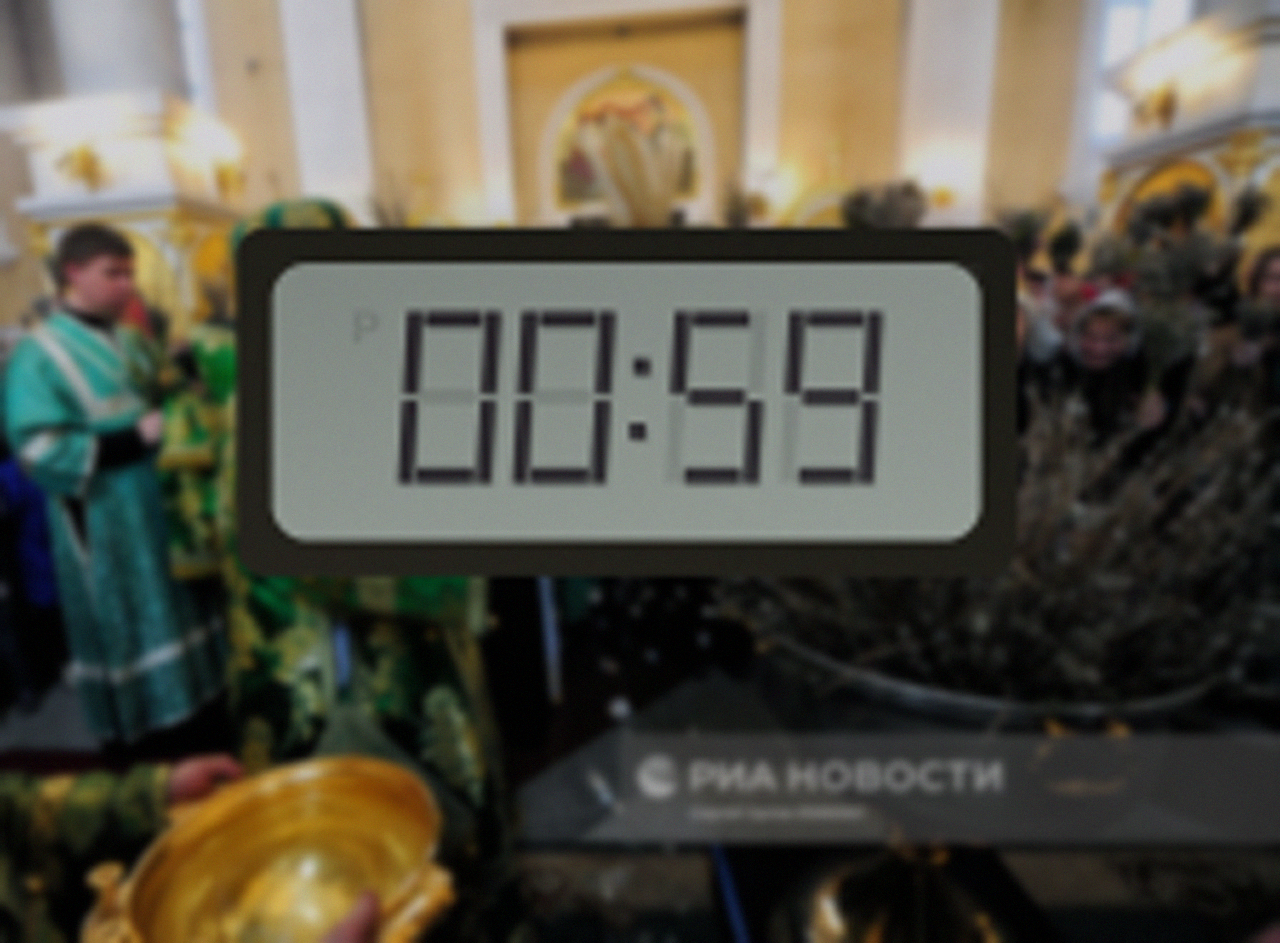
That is h=0 m=59
